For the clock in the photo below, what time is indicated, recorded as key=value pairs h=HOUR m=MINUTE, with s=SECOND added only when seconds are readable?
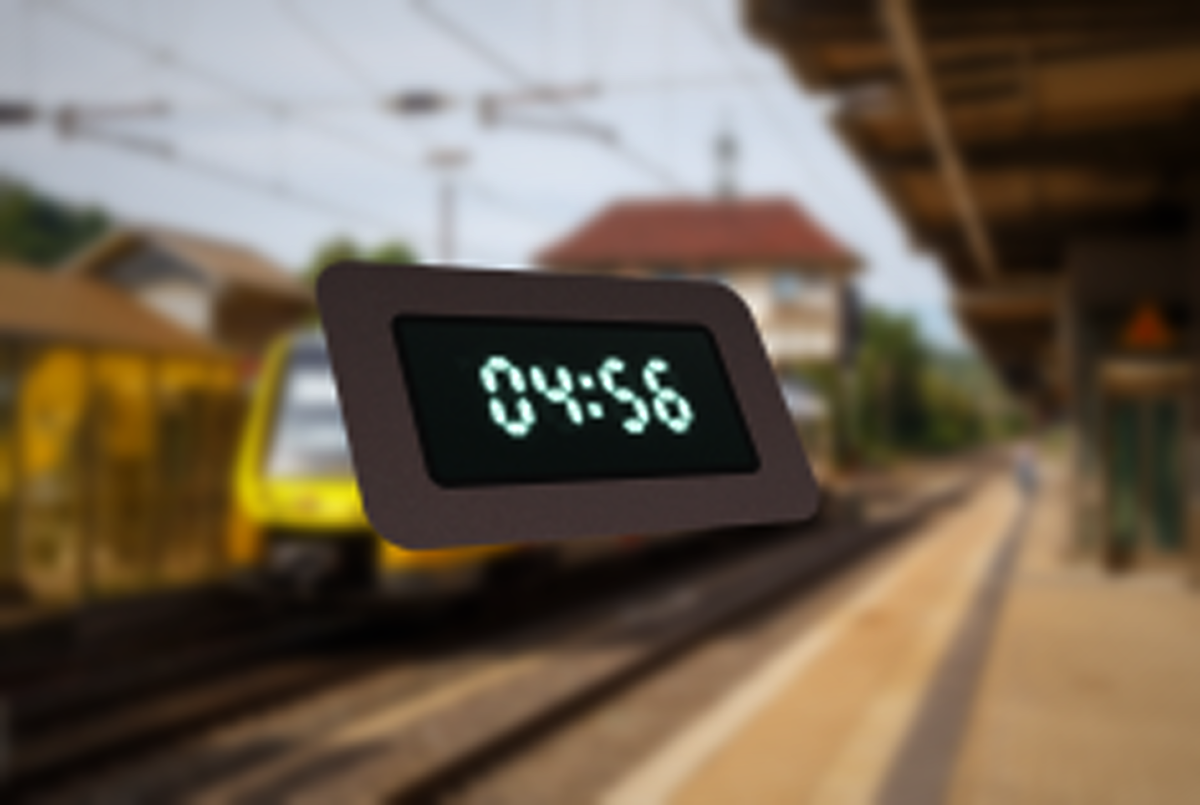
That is h=4 m=56
